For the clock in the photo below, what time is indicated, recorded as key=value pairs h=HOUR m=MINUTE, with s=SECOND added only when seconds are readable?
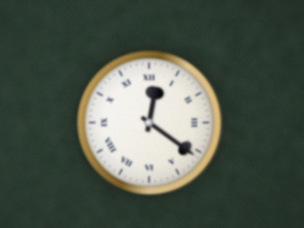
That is h=12 m=21
